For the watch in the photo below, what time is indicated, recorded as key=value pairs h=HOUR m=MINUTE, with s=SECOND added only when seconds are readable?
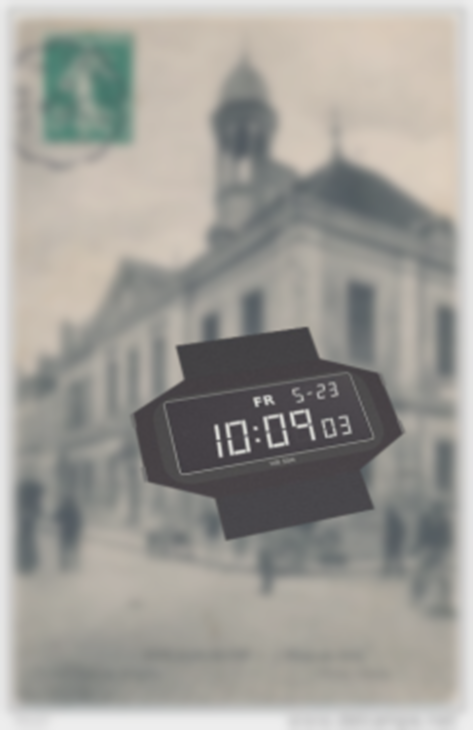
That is h=10 m=9 s=3
